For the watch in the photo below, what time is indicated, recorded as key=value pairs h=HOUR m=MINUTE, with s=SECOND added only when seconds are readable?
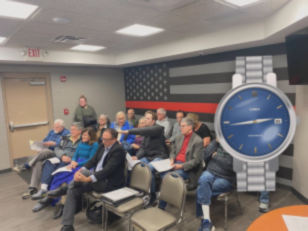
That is h=2 m=44
